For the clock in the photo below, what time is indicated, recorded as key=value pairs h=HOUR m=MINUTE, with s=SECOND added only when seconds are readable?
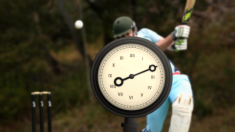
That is h=8 m=11
